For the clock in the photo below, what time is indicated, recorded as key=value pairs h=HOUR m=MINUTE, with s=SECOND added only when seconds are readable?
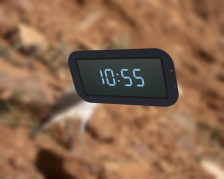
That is h=10 m=55
